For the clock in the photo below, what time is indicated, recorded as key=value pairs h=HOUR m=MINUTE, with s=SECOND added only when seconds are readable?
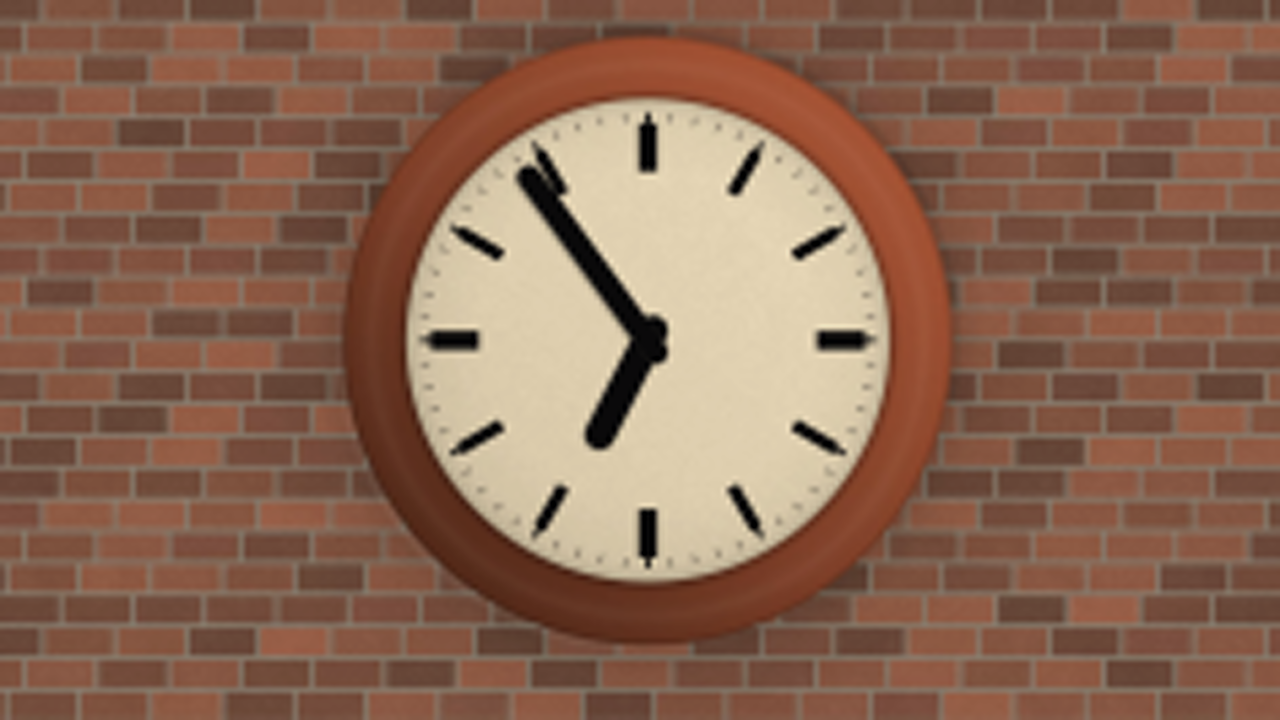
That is h=6 m=54
